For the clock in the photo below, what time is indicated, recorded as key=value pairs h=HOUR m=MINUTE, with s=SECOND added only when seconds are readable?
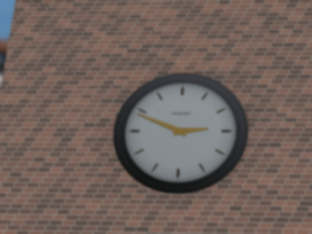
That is h=2 m=49
